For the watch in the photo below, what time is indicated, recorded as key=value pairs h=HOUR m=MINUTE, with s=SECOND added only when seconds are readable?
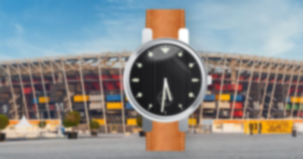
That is h=5 m=31
